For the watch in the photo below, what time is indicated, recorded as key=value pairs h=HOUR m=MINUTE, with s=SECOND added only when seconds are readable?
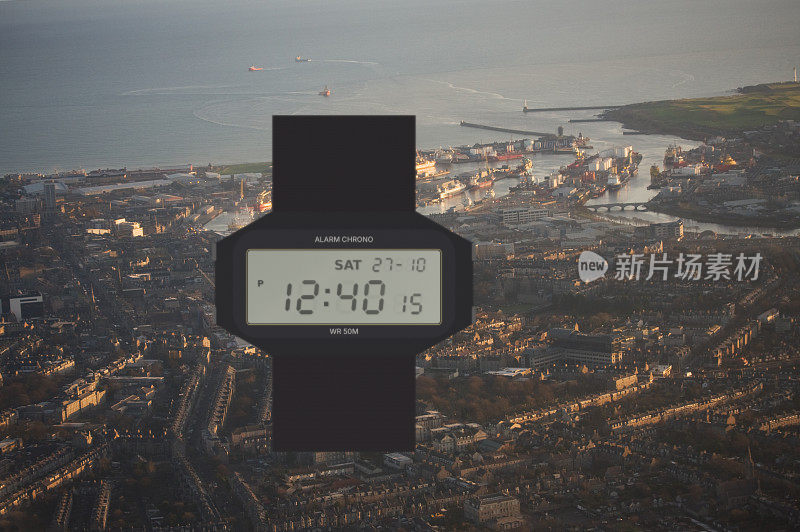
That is h=12 m=40 s=15
